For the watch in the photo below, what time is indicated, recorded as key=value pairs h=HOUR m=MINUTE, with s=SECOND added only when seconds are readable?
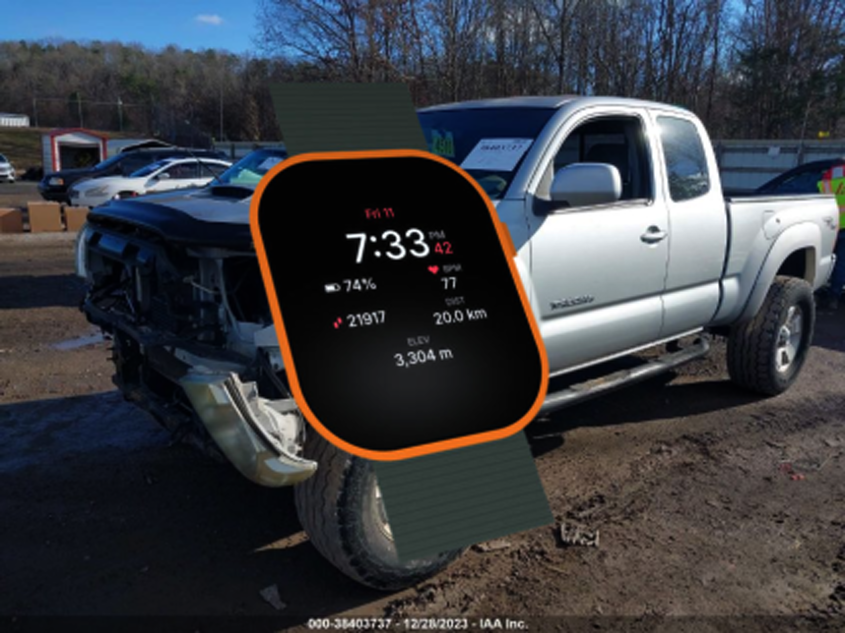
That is h=7 m=33 s=42
